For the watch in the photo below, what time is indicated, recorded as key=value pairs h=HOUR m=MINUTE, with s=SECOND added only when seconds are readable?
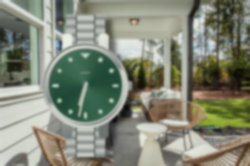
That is h=6 m=32
